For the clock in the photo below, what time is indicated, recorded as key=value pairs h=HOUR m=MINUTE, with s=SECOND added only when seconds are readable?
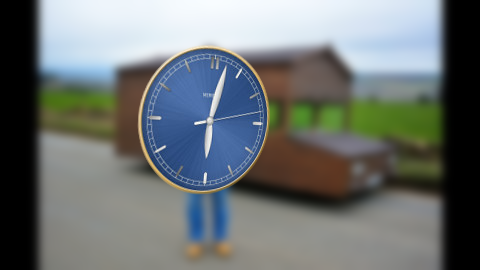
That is h=6 m=2 s=13
